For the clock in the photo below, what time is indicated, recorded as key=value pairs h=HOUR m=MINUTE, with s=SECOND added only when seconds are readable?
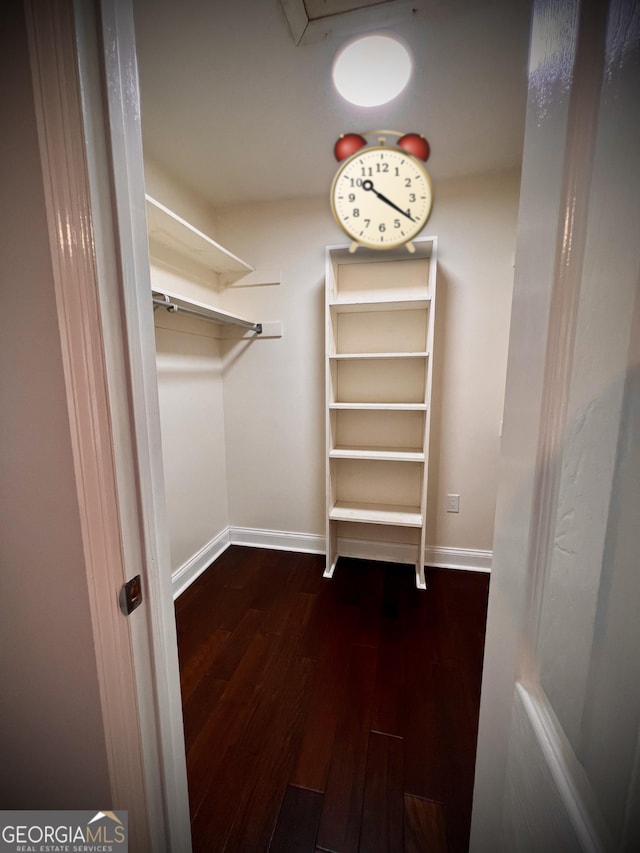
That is h=10 m=21
